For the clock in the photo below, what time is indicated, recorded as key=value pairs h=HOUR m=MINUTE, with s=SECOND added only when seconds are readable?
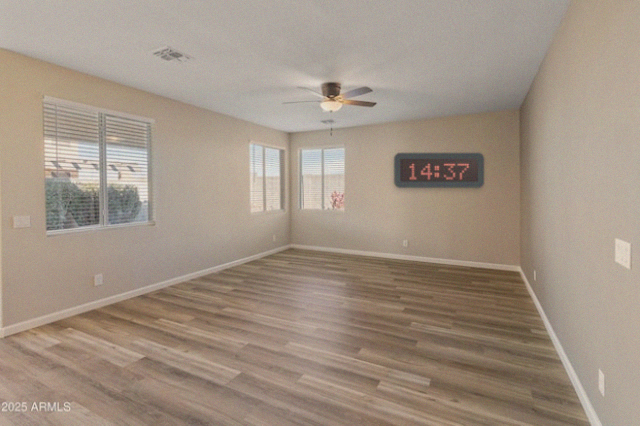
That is h=14 m=37
